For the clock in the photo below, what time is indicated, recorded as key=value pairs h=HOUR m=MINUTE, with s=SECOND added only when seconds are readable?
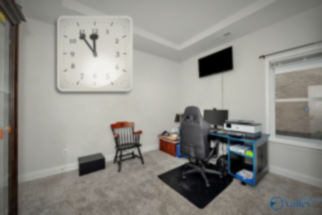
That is h=11 m=54
